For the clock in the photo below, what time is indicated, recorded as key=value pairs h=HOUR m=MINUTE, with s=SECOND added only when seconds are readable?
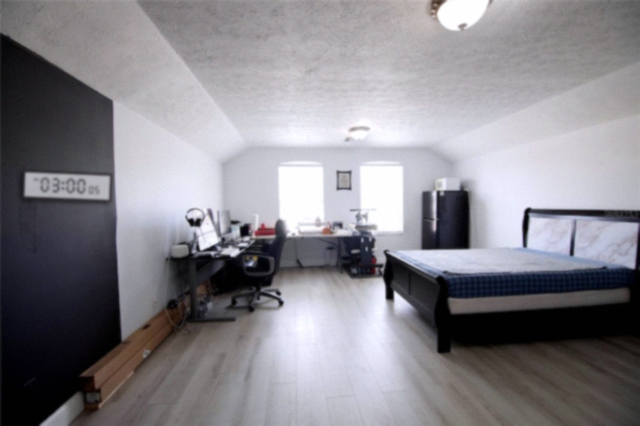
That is h=3 m=0
